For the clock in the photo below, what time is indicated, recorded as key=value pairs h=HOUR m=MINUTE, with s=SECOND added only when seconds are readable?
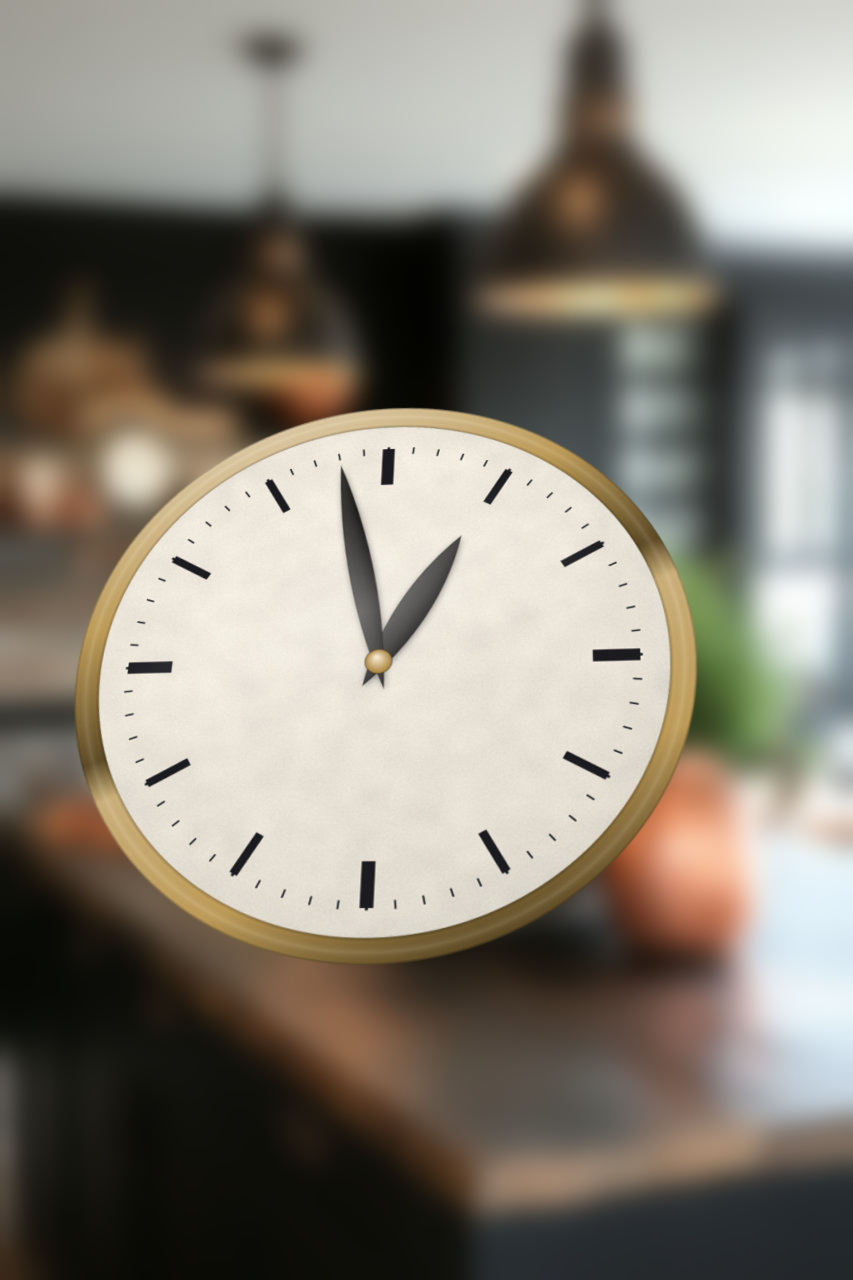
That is h=12 m=58
